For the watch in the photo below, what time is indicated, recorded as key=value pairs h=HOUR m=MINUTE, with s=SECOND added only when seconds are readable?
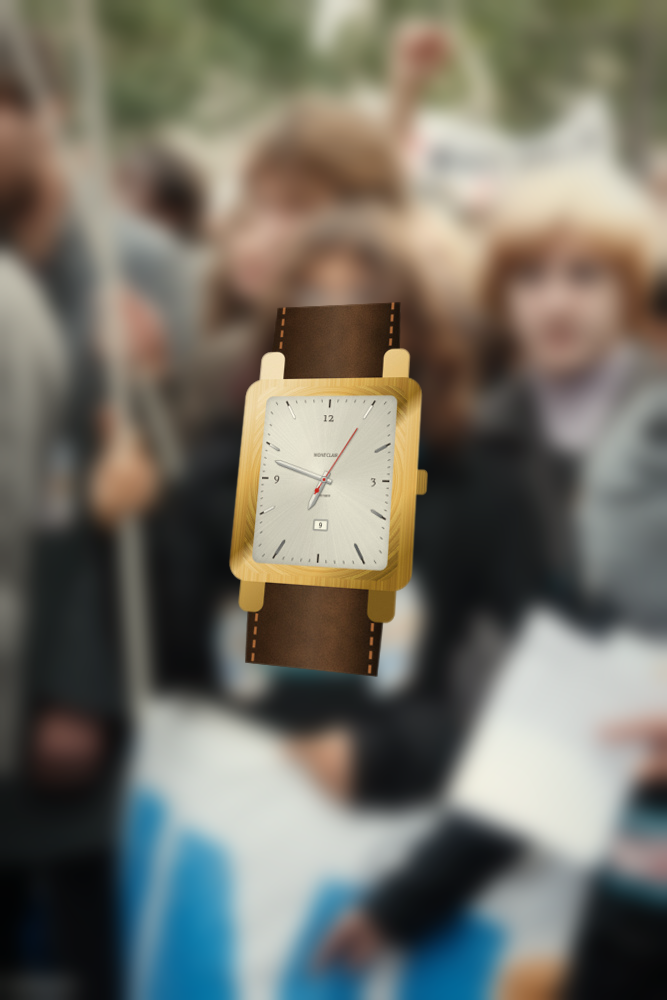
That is h=6 m=48 s=5
